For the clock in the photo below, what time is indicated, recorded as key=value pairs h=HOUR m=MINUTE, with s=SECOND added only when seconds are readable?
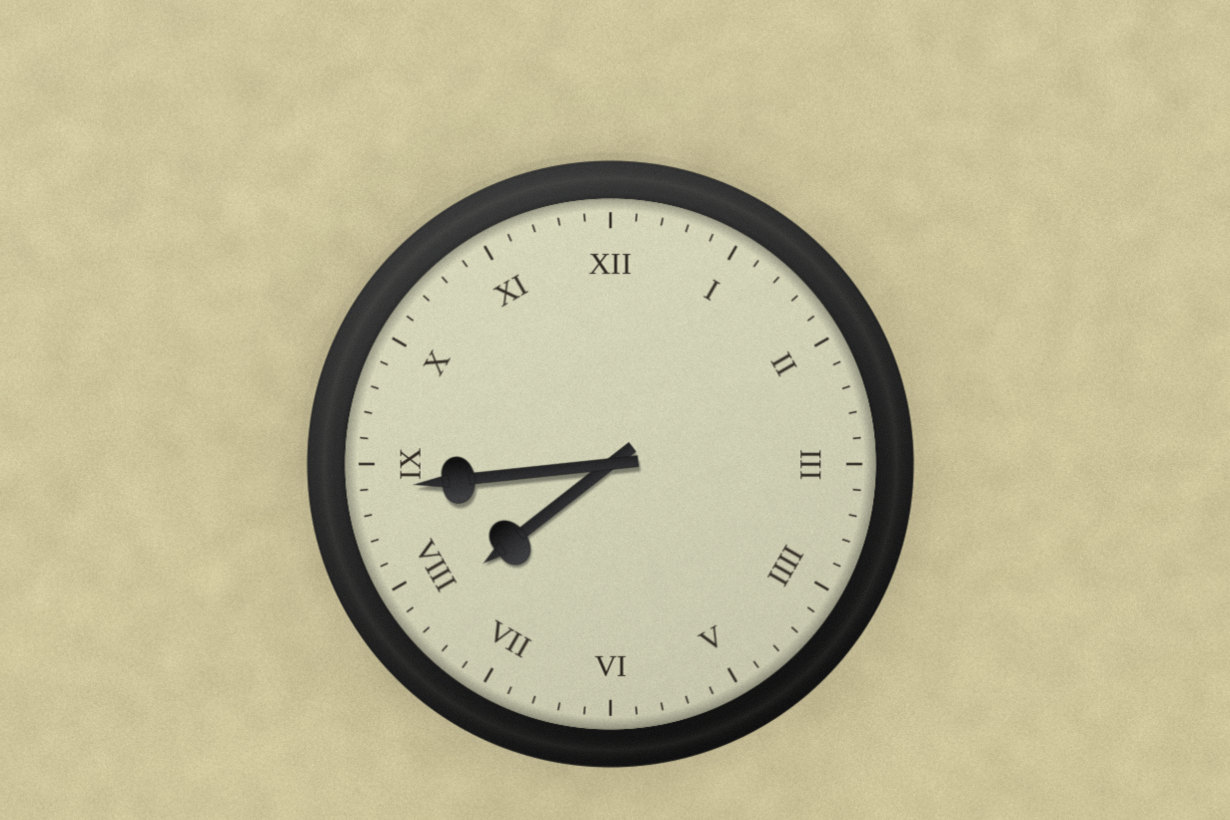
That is h=7 m=44
